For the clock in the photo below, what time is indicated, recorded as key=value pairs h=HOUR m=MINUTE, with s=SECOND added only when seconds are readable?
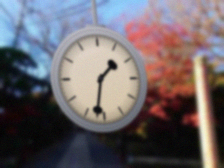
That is h=1 m=32
